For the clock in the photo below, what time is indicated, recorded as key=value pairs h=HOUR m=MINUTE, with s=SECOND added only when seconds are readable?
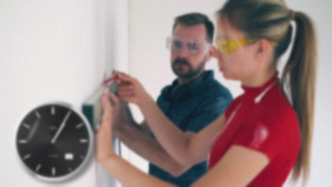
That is h=1 m=5
